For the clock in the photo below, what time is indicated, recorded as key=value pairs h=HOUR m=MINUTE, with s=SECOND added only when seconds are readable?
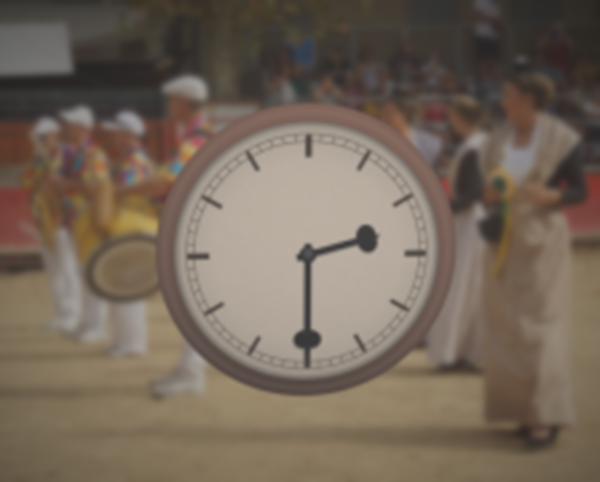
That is h=2 m=30
